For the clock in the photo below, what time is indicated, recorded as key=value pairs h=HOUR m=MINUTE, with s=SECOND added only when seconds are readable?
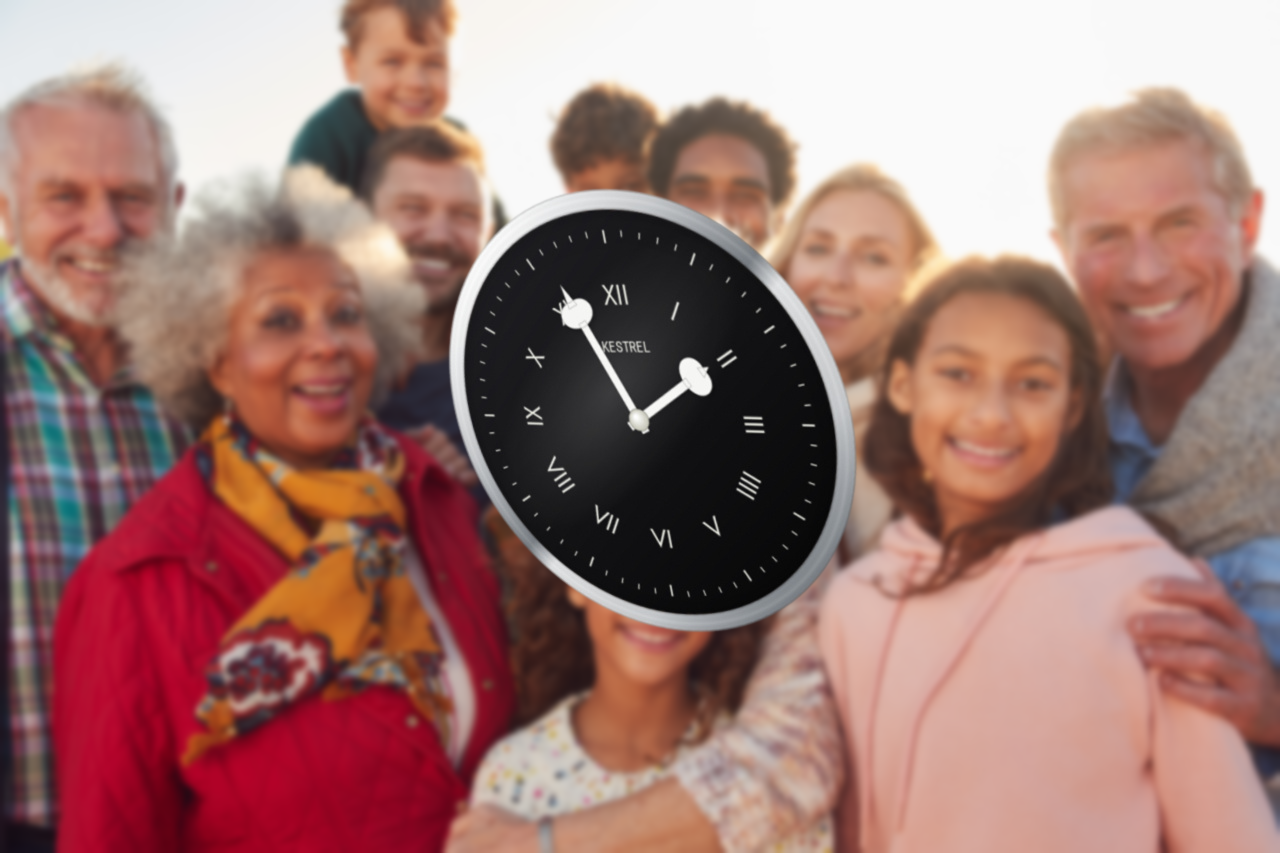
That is h=1 m=56
